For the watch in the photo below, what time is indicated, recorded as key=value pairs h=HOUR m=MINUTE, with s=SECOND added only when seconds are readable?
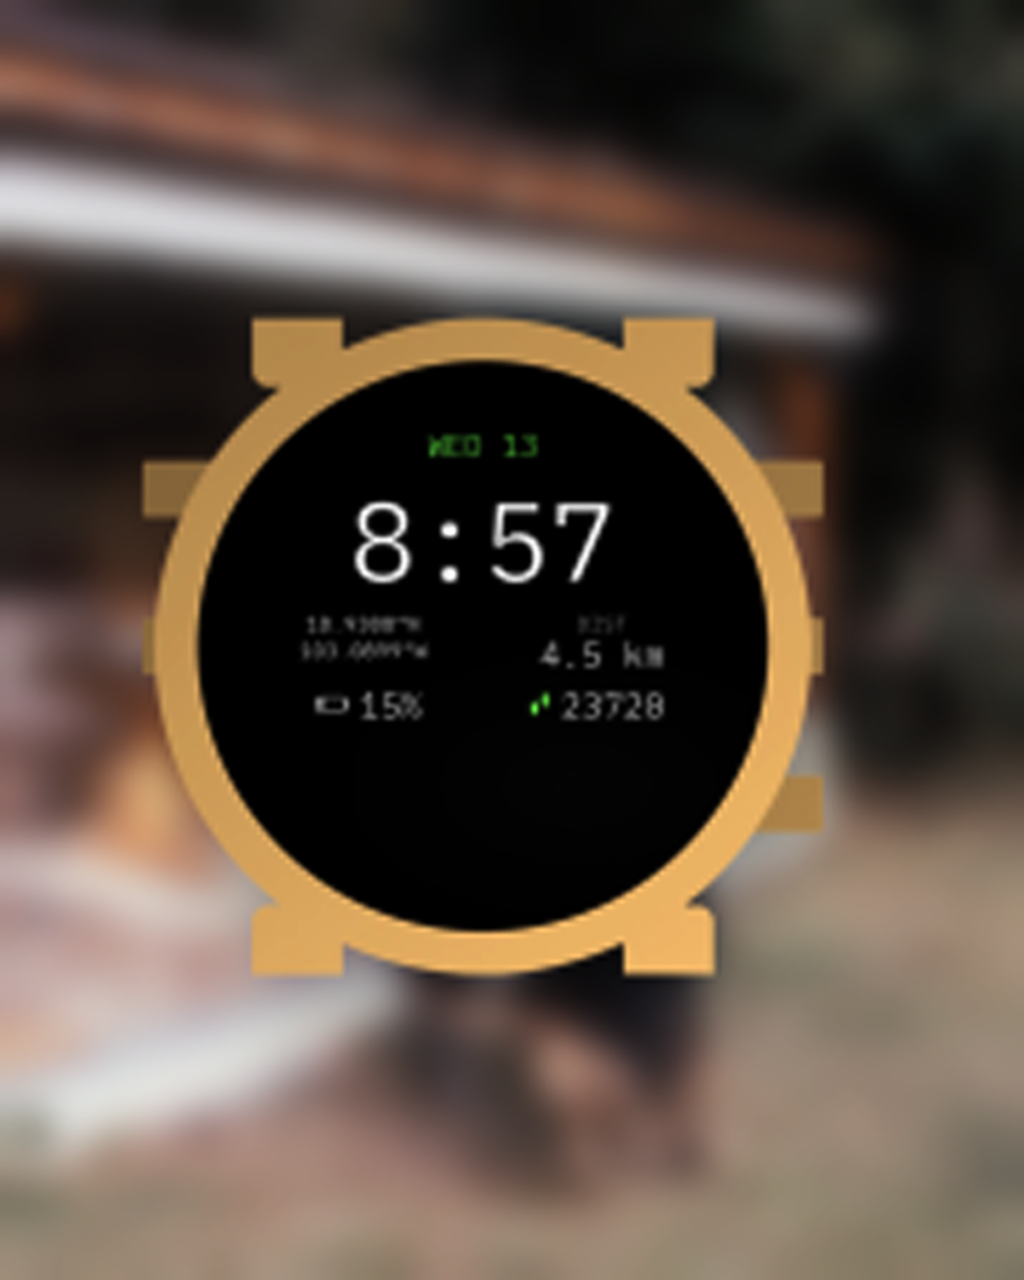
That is h=8 m=57
